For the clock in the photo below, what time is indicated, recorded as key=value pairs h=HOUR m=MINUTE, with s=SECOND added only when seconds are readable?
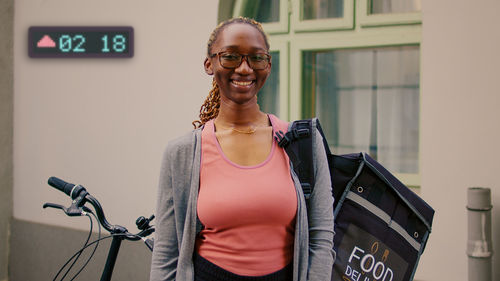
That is h=2 m=18
